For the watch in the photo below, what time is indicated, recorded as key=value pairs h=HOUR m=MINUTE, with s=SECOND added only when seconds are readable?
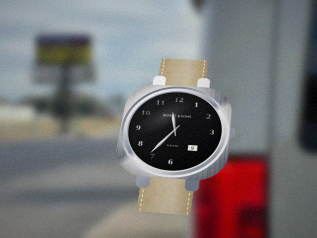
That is h=11 m=36
